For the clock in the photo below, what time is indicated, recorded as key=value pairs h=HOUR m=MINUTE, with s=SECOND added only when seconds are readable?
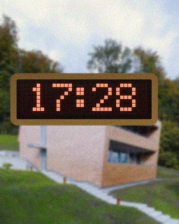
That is h=17 m=28
